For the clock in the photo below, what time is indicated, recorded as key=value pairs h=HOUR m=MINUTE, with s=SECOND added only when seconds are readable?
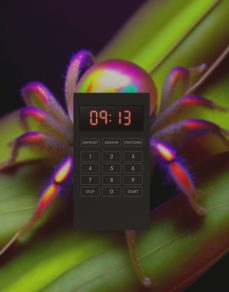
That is h=9 m=13
